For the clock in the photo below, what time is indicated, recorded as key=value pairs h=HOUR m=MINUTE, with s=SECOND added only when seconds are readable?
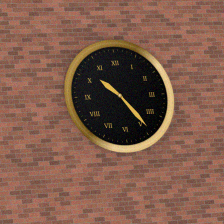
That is h=10 m=24
